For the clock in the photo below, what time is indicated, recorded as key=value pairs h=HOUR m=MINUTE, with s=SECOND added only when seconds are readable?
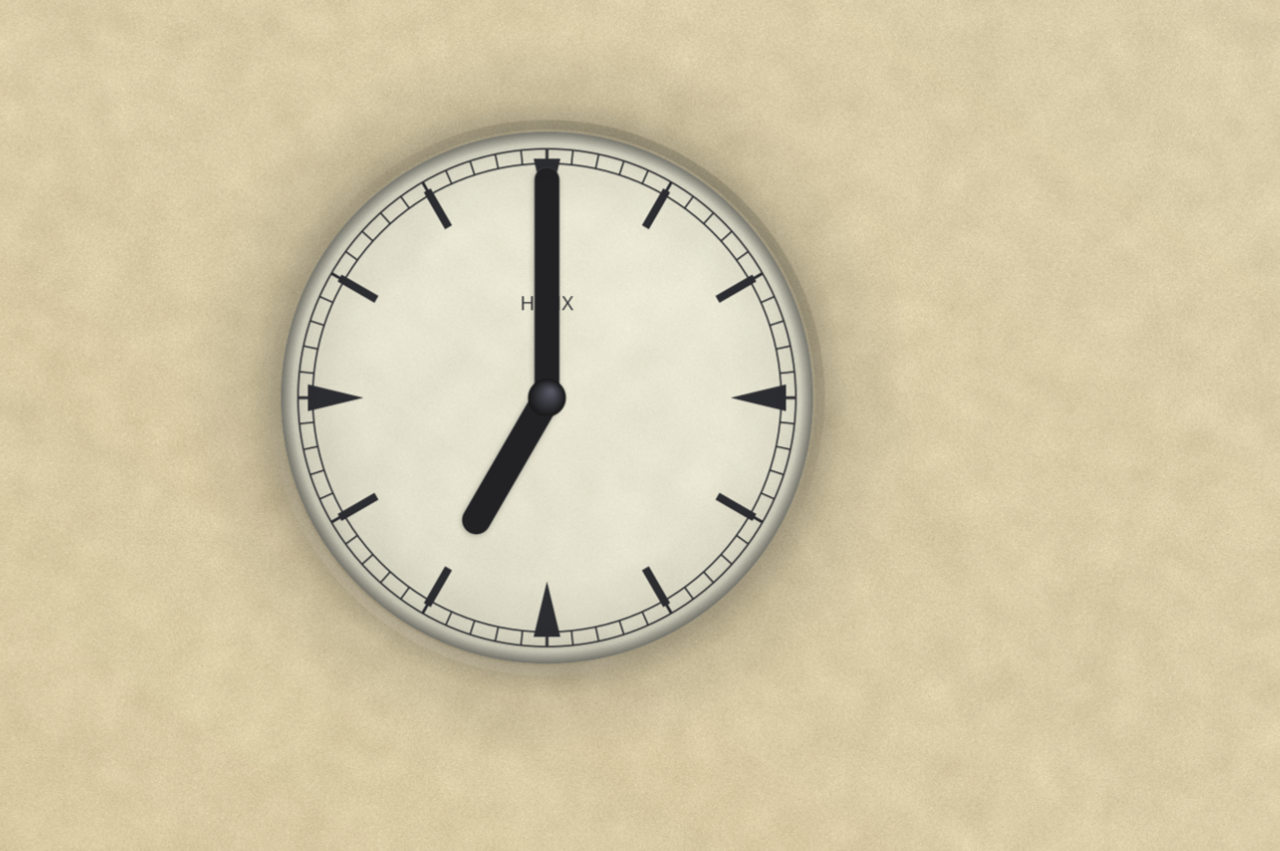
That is h=7 m=0
